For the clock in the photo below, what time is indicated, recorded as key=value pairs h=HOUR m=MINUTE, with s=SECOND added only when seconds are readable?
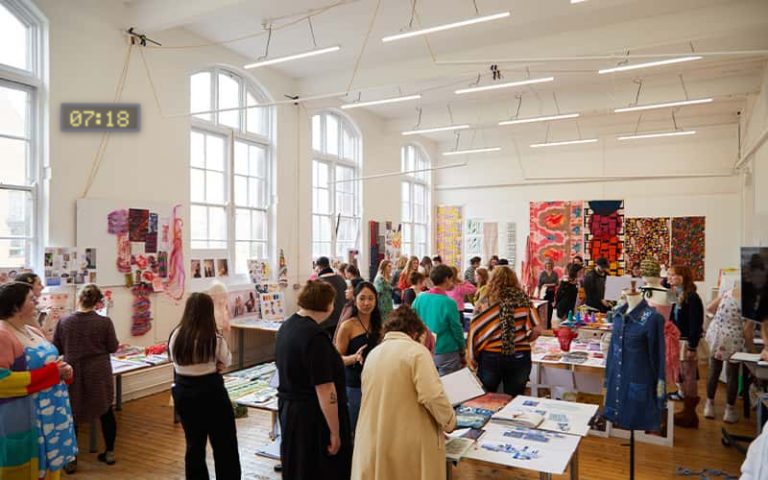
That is h=7 m=18
